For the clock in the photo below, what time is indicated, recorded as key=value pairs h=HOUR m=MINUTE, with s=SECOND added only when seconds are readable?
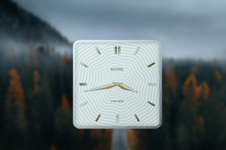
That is h=3 m=43
